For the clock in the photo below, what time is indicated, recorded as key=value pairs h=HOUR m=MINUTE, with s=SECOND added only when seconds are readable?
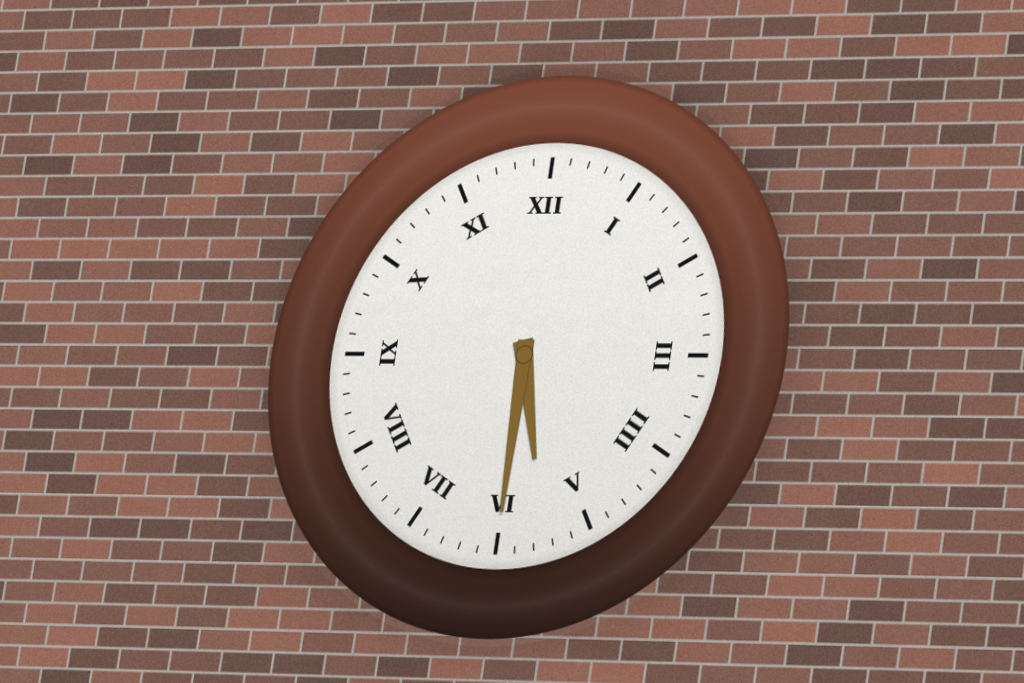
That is h=5 m=30
